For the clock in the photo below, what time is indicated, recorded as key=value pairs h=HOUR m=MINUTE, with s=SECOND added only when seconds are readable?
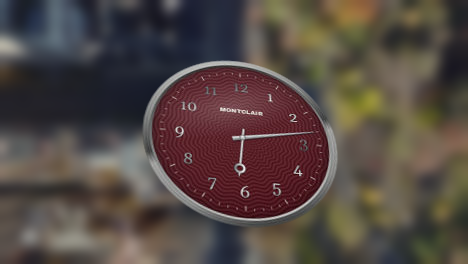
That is h=6 m=13
